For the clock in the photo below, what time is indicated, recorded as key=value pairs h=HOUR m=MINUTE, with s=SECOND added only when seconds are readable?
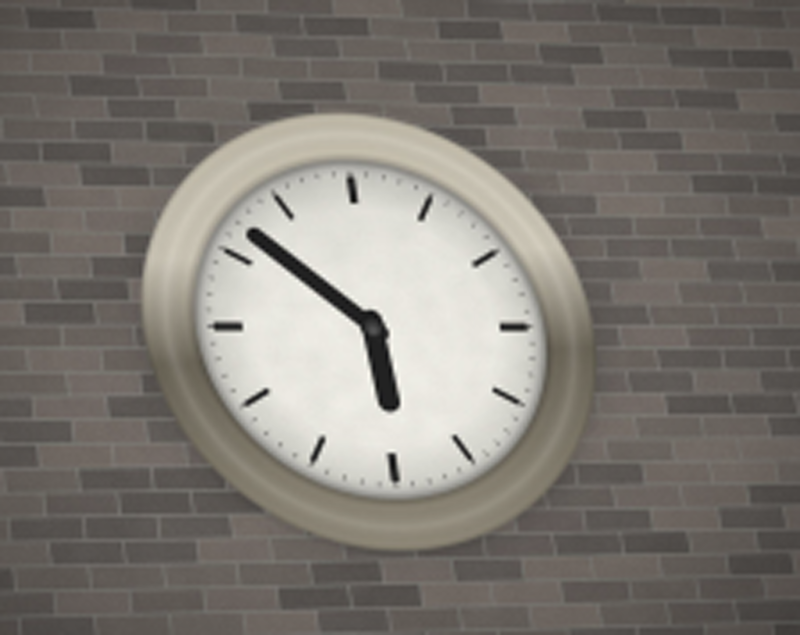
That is h=5 m=52
